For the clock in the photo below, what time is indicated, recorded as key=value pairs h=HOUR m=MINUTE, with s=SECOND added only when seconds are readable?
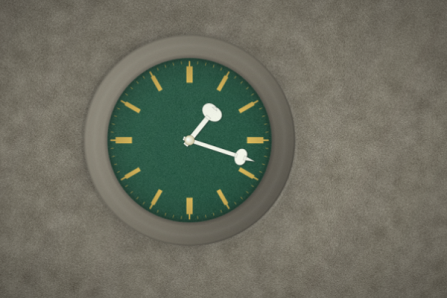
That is h=1 m=18
